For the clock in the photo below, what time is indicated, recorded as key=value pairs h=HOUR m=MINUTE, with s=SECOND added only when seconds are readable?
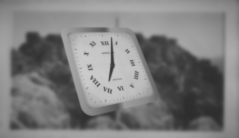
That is h=7 m=3
